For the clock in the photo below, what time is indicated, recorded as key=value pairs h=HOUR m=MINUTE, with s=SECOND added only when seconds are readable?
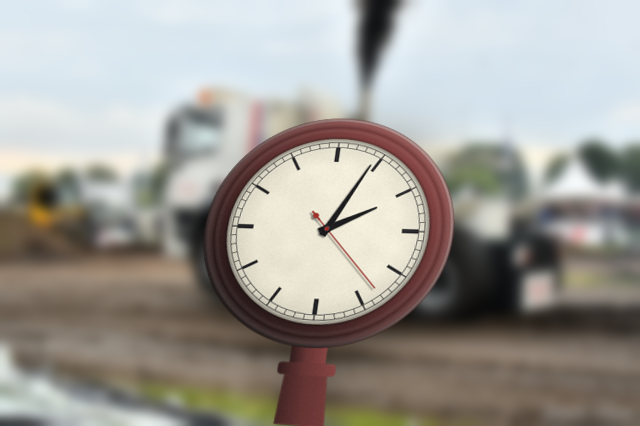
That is h=2 m=4 s=23
